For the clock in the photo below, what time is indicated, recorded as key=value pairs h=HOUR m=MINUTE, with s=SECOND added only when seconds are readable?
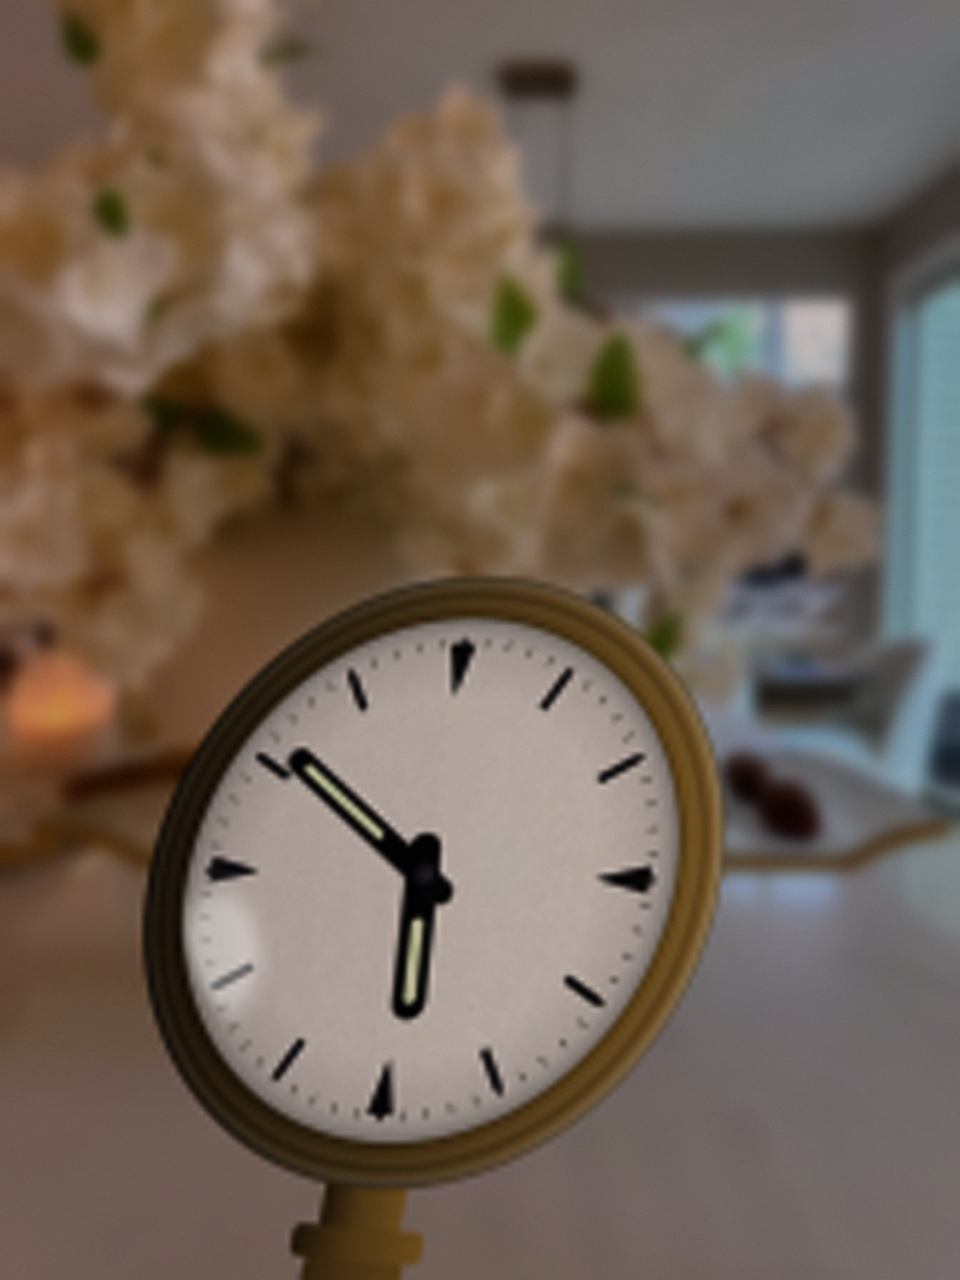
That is h=5 m=51
